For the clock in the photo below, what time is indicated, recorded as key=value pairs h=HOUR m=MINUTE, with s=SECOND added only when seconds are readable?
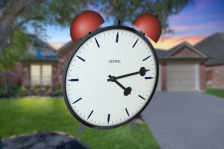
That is h=4 m=13
